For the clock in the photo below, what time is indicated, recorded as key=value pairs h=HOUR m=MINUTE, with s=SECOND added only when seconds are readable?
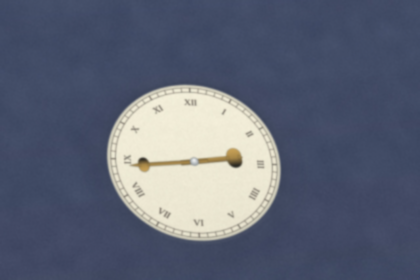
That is h=2 m=44
